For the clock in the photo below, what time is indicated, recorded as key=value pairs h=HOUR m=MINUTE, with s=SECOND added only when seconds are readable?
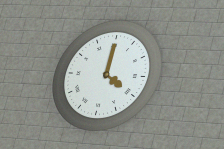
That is h=4 m=0
